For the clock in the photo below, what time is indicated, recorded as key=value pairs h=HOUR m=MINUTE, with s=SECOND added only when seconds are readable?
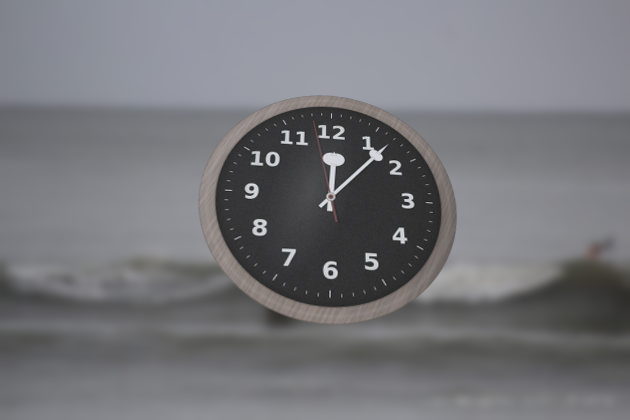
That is h=12 m=6 s=58
